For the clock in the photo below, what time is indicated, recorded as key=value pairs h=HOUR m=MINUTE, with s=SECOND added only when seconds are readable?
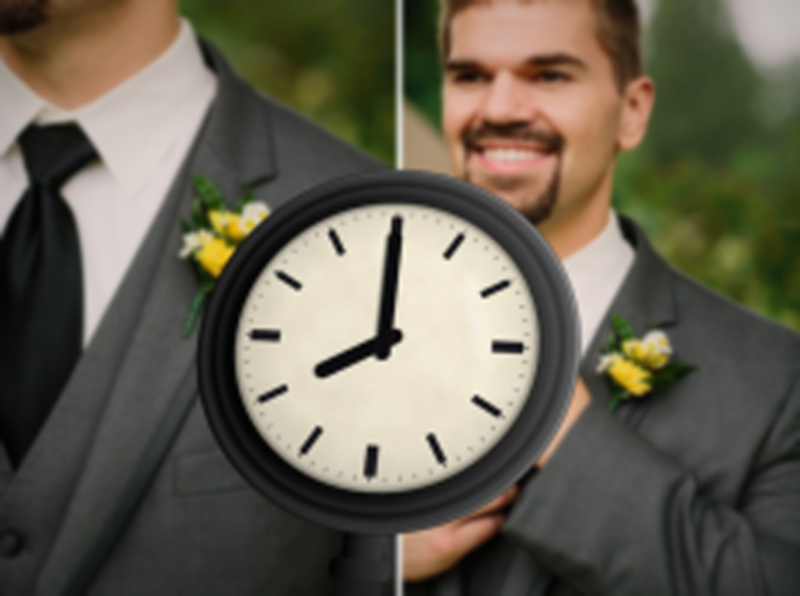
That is h=8 m=0
